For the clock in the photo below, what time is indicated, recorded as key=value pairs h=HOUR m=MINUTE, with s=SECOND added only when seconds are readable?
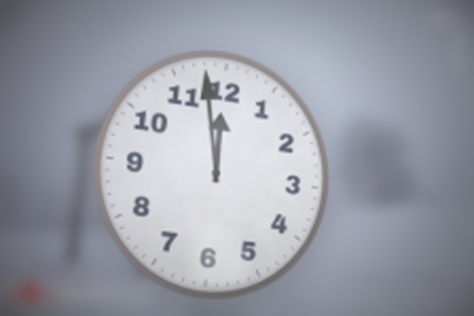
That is h=11 m=58
